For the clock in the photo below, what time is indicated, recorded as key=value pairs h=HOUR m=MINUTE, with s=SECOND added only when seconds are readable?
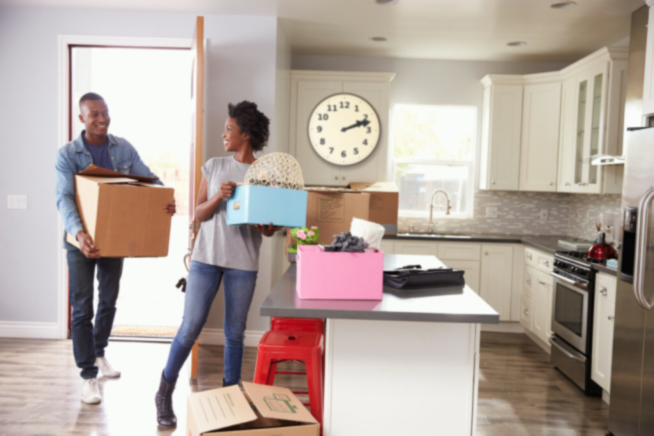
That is h=2 m=12
